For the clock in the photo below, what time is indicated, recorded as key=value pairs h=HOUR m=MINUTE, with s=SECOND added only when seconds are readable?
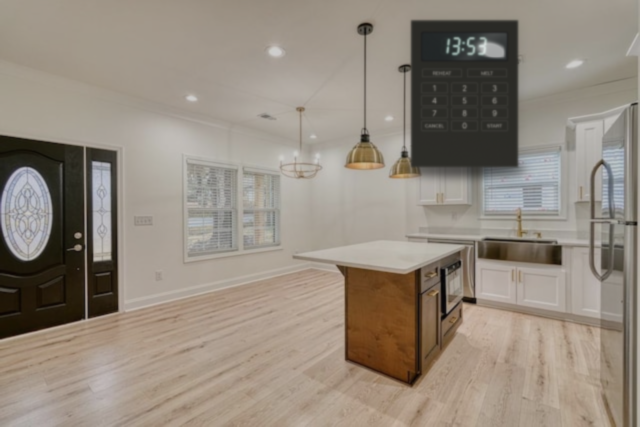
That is h=13 m=53
